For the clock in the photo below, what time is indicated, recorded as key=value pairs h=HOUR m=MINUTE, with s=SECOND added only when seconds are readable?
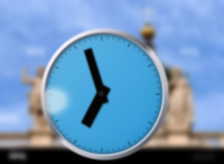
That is h=6 m=57
